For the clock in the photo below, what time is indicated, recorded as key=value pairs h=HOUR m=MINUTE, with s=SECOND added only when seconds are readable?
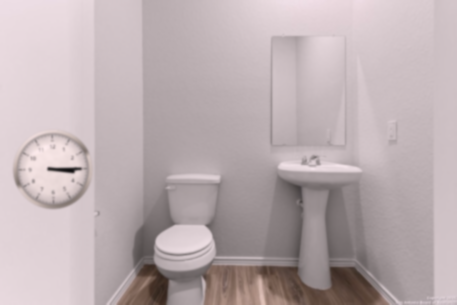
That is h=3 m=15
